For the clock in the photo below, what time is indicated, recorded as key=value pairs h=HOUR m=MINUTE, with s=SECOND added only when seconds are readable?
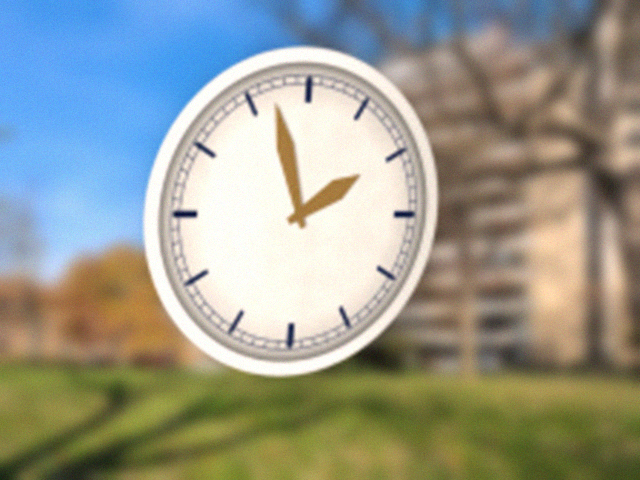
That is h=1 m=57
